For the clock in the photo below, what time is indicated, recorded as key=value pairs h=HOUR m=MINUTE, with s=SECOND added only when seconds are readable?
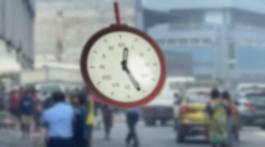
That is h=12 m=26
